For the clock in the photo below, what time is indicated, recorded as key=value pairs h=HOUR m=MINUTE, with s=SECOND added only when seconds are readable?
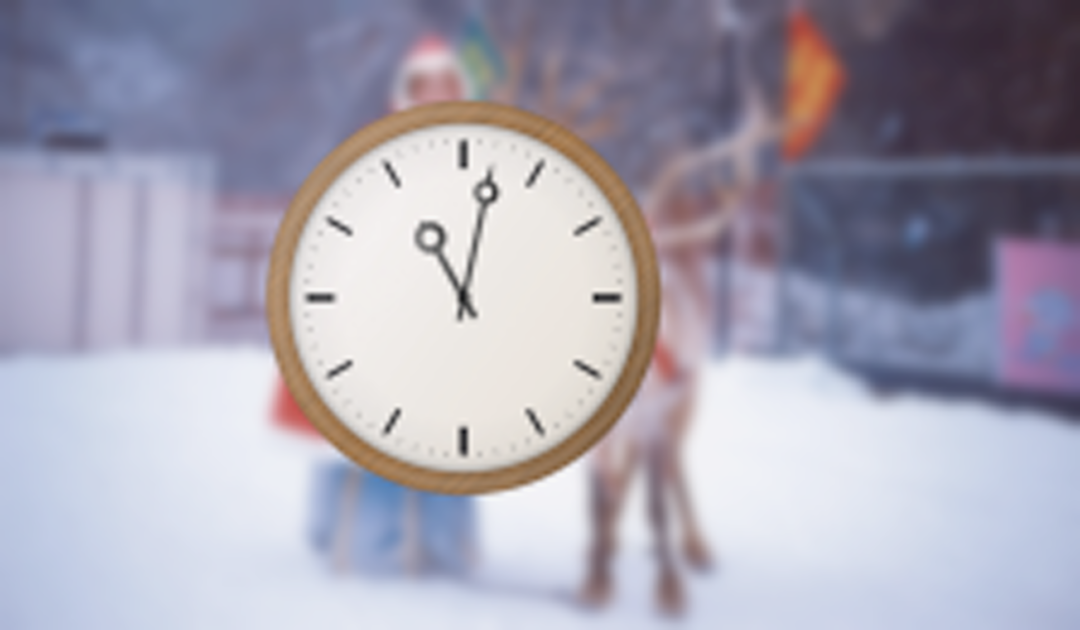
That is h=11 m=2
